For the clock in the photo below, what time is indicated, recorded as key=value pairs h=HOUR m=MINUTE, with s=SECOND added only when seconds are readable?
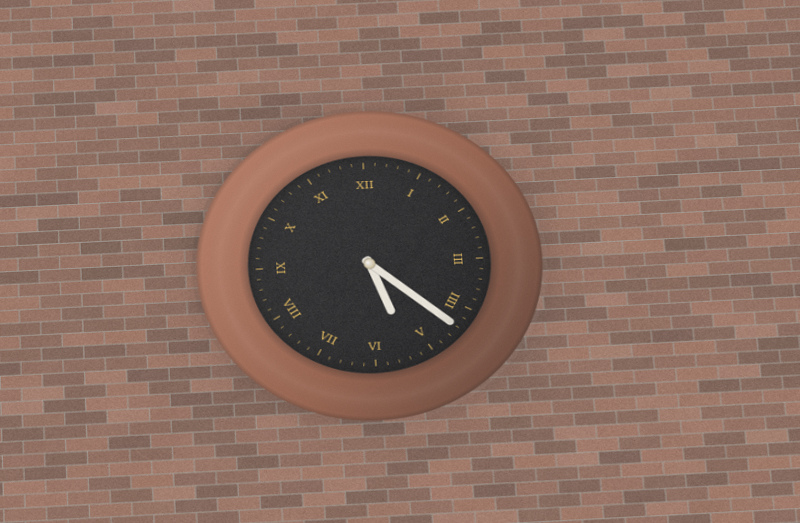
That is h=5 m=22
